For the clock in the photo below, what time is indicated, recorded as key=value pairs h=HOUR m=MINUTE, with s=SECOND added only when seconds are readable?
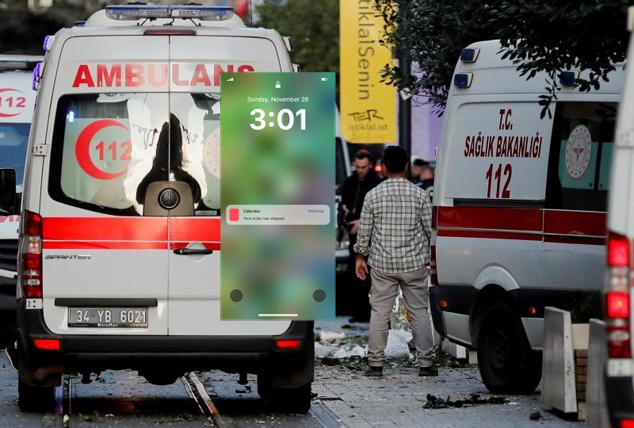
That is h=3 m=1
